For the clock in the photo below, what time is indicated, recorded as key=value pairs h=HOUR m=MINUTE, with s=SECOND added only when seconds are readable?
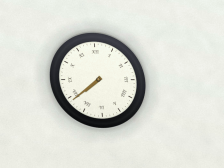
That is h=7 m=39
